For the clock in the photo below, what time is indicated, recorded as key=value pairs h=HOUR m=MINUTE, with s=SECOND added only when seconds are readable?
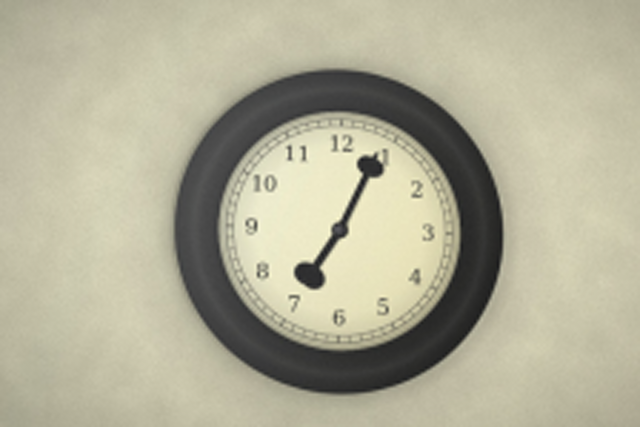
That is h=7 m=4
